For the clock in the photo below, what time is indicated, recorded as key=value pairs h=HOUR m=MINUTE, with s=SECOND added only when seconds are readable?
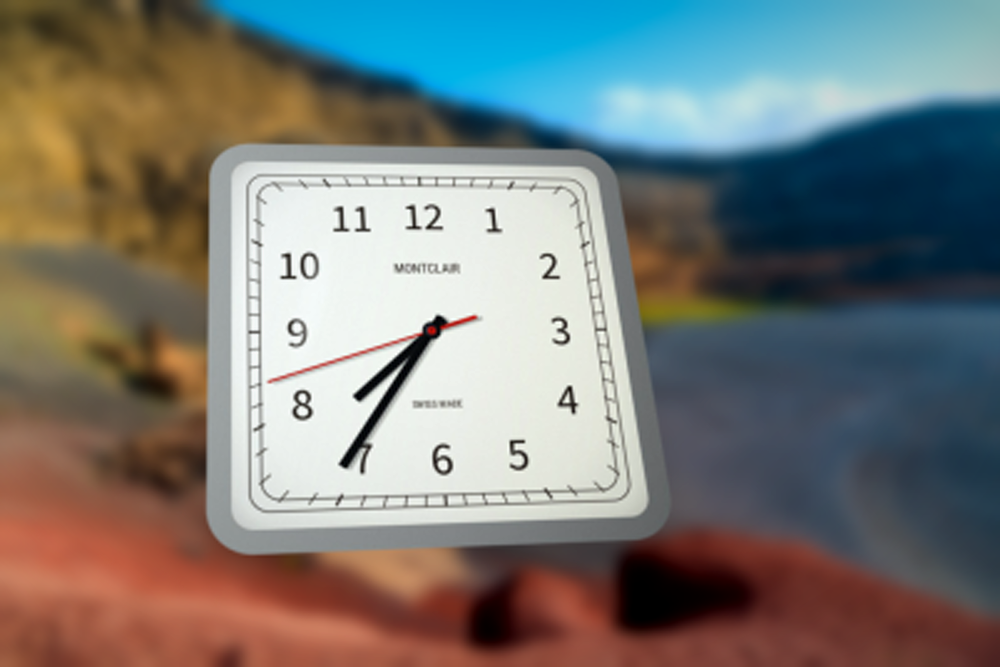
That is h=7 m=35 s=42
